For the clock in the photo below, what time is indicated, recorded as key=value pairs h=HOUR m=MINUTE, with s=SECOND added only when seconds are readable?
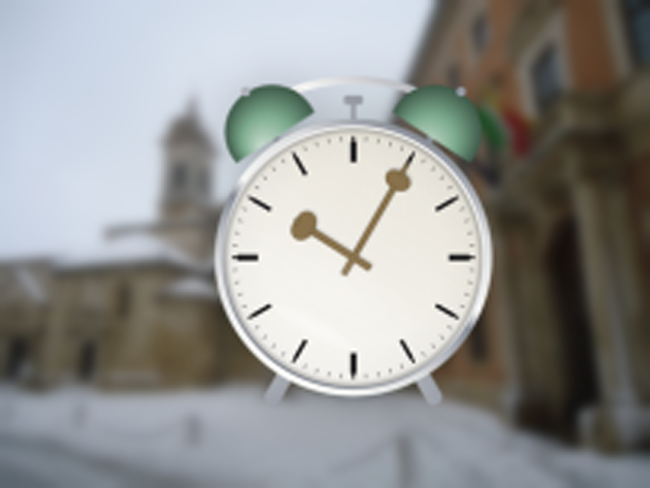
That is h=10 m=5
